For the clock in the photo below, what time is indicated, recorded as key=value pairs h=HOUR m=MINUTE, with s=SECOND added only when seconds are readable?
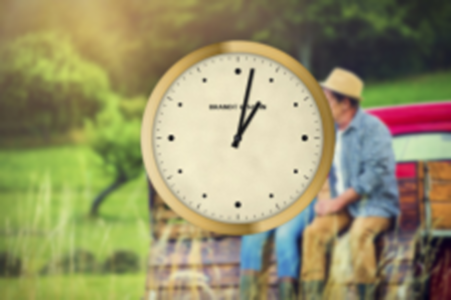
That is h=1 m=2
